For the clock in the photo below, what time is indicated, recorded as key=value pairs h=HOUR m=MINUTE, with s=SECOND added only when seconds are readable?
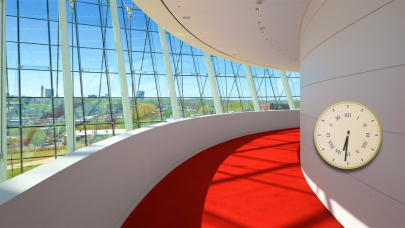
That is h=6 m=31
